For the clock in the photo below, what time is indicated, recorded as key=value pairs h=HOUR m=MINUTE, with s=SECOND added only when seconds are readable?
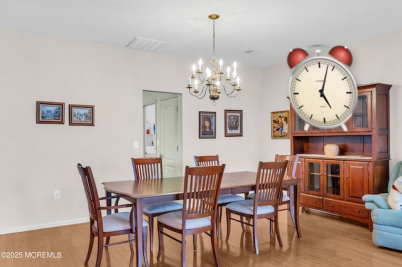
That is h=5 m=3
